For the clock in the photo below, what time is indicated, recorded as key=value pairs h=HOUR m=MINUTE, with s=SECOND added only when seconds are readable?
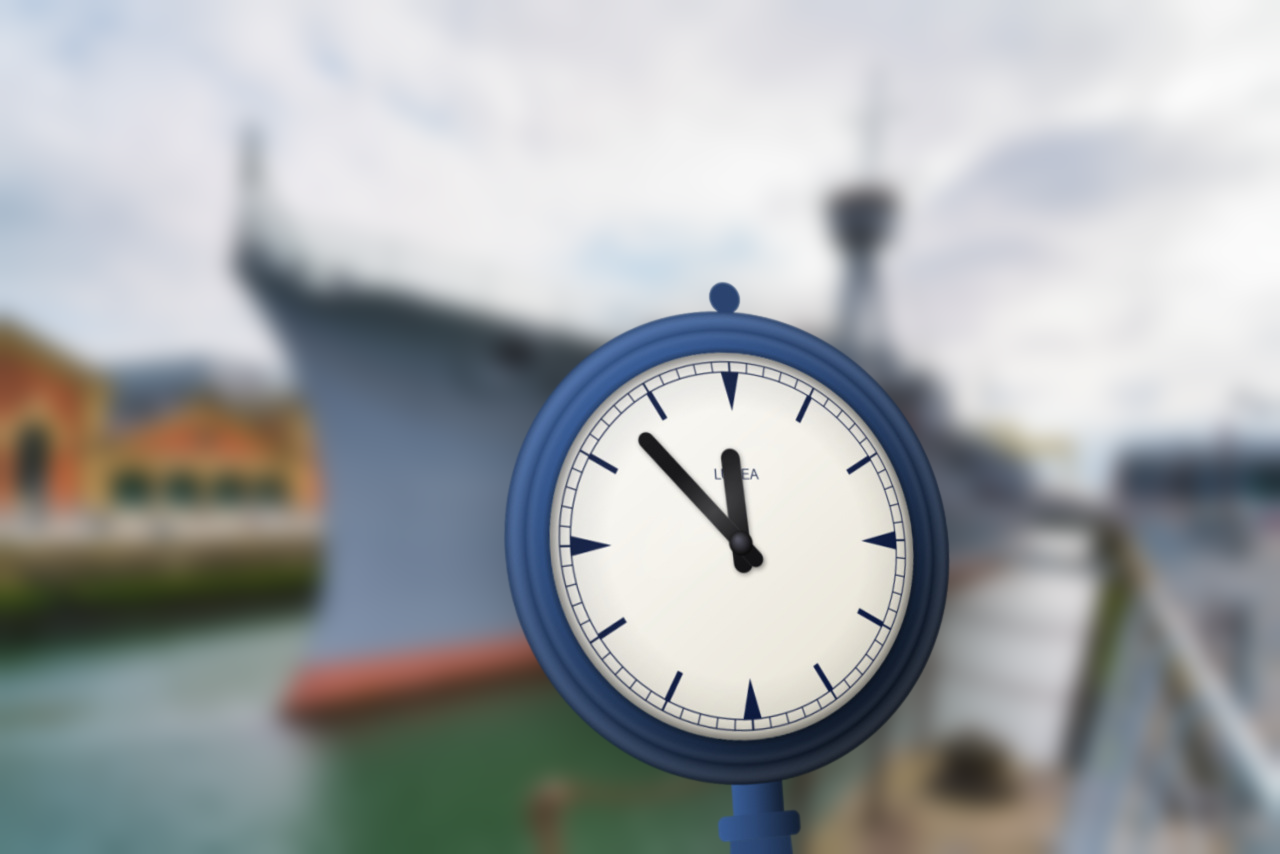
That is h=11 m=53
